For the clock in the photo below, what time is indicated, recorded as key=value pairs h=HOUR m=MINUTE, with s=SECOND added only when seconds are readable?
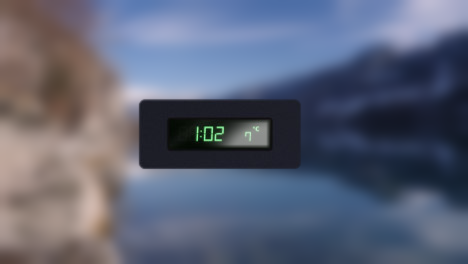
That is h=1 m=2
